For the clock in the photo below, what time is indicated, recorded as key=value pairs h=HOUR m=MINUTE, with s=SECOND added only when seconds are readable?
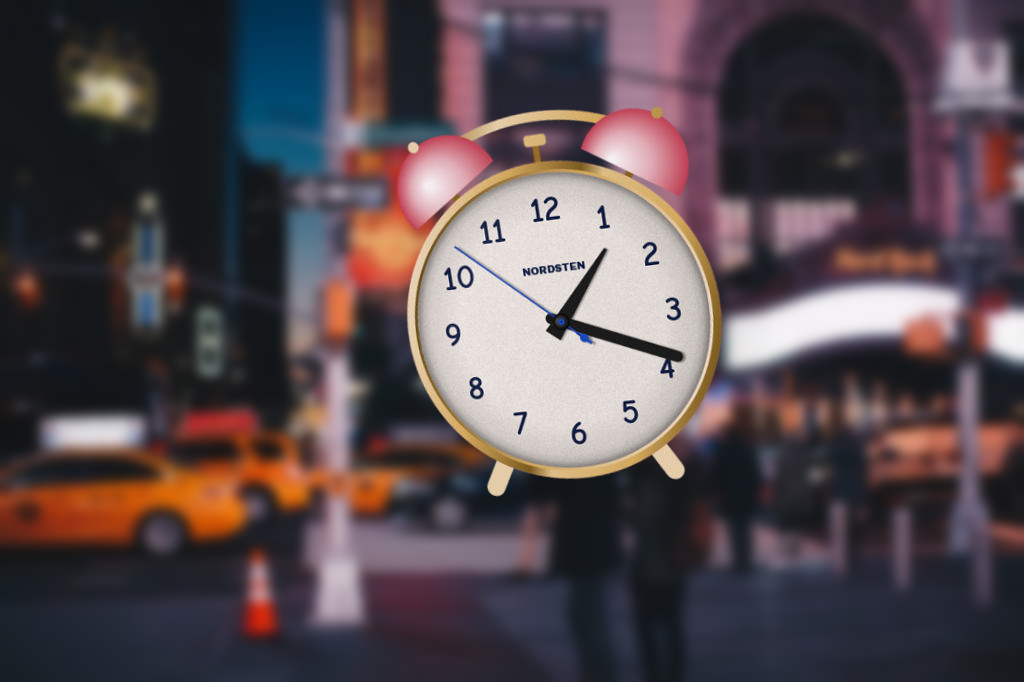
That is h=1 m=18 s=52
